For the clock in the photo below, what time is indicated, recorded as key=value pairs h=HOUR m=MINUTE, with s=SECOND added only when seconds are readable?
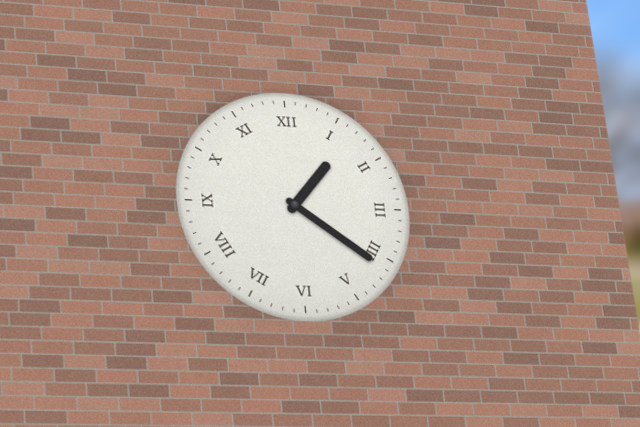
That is h=1 m=21
